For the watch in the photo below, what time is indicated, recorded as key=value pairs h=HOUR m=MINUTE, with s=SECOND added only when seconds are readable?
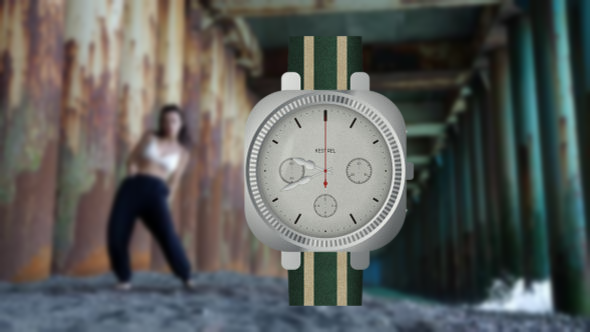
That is h=9 m=41
